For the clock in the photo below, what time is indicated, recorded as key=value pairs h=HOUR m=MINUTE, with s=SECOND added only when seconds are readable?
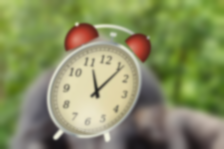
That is h=11 m=6
